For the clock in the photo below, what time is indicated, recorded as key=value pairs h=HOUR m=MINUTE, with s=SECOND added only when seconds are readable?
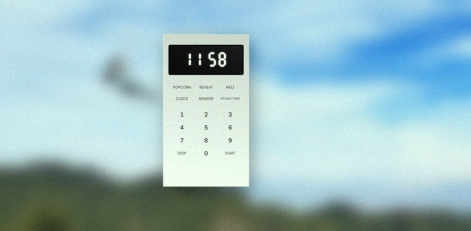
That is h=11 m=58
